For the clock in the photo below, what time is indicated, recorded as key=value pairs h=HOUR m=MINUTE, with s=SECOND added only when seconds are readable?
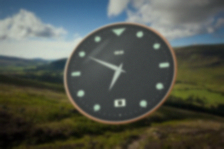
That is h=6 m=50
